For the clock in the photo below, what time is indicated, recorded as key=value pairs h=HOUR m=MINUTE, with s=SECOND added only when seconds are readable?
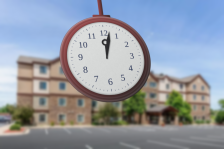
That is h=12 m=2
